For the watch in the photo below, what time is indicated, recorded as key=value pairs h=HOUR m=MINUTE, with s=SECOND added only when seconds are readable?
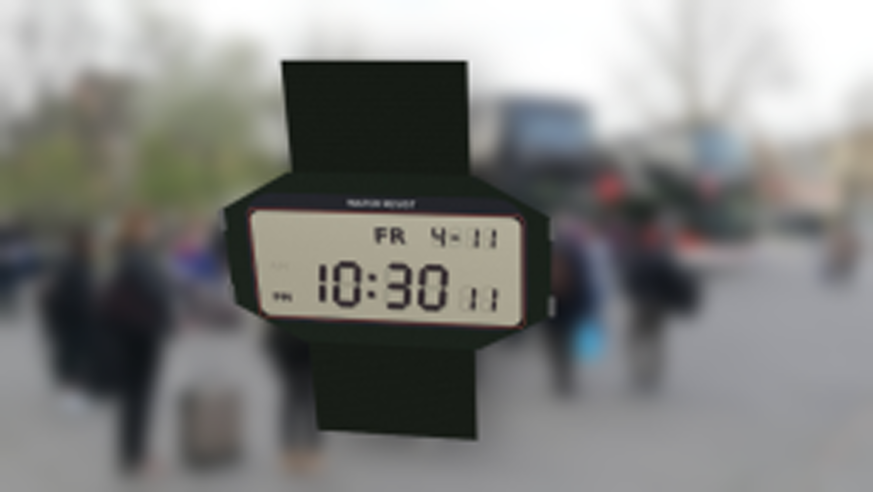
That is h=10 m=30 s=11
